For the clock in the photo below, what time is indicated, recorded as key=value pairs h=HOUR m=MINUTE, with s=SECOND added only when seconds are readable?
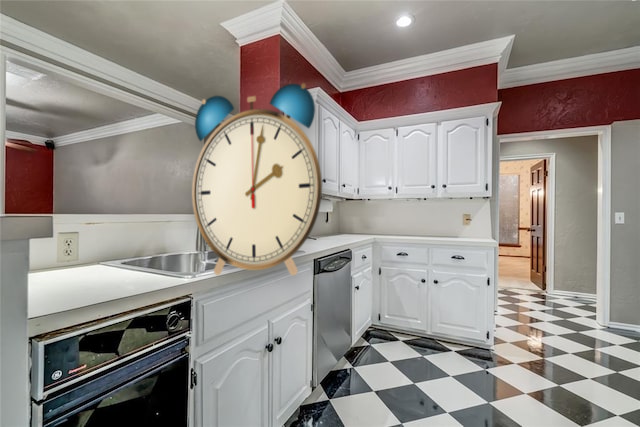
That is h=2 m=2 s=0
